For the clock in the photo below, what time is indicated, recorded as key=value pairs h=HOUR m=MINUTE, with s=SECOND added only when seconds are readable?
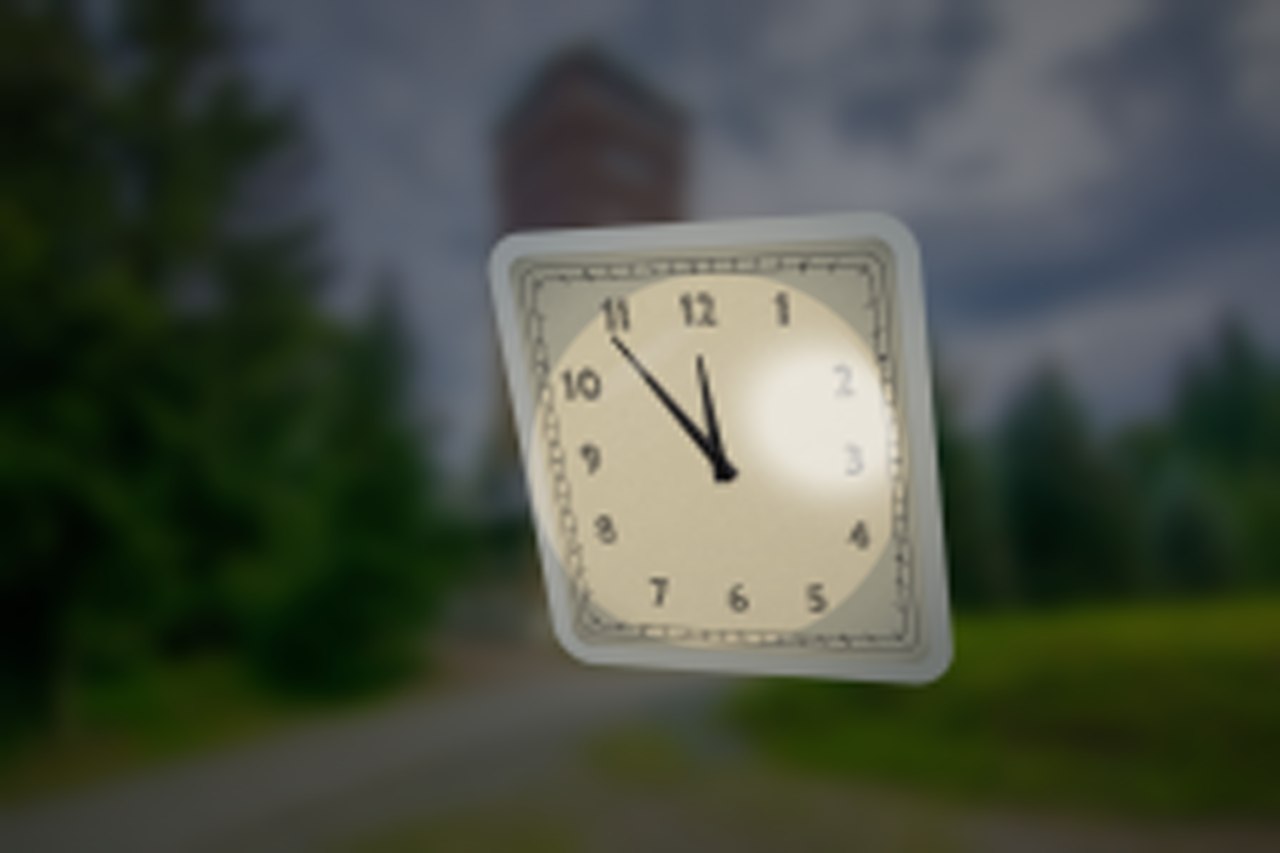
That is h=11 m=54
